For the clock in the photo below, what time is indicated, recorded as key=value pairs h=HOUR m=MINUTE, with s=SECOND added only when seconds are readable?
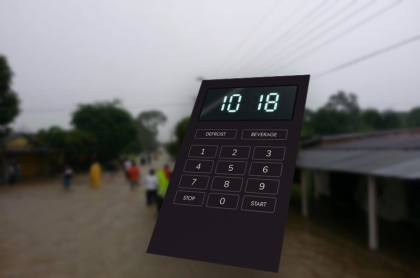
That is h=10 m=18
